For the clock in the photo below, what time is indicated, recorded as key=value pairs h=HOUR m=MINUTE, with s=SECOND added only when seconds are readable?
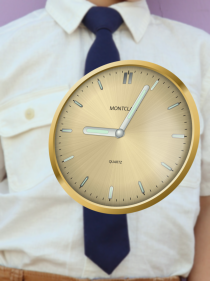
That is h=9 m=4
